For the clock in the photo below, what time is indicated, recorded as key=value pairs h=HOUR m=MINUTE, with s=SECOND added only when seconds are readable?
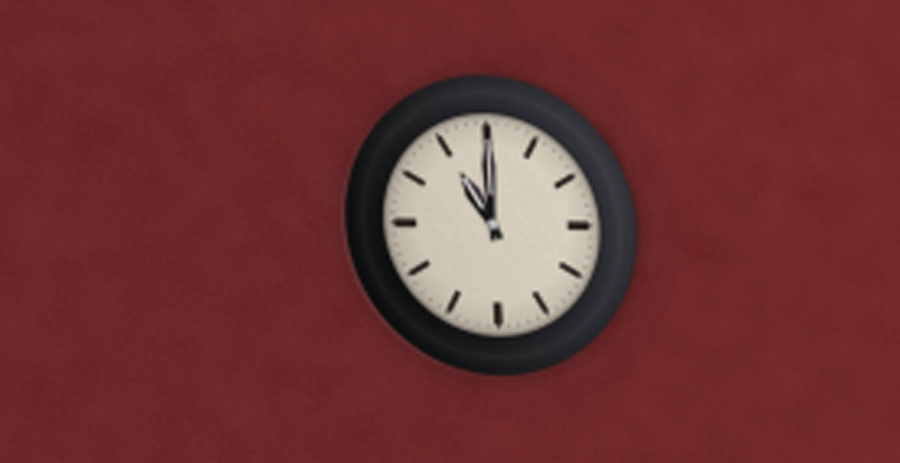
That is h=11 m=0
